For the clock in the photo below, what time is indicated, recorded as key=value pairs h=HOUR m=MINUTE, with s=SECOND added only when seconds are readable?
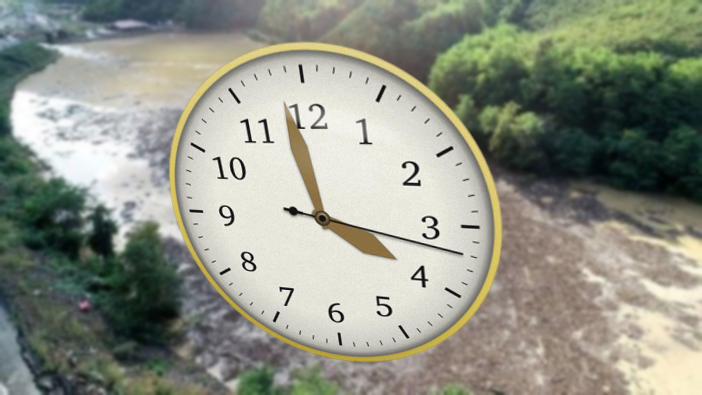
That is h=3 m=58 s=17
